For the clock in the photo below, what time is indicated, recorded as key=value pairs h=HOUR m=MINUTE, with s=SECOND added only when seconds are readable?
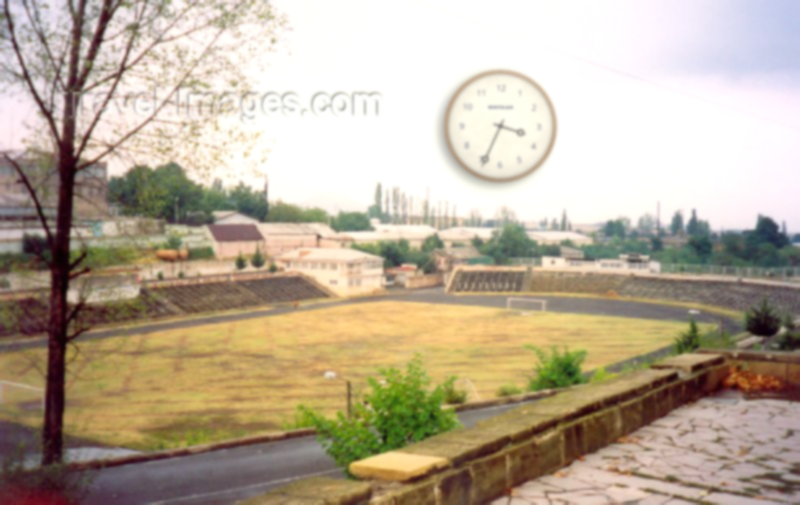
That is h=3 m=34
